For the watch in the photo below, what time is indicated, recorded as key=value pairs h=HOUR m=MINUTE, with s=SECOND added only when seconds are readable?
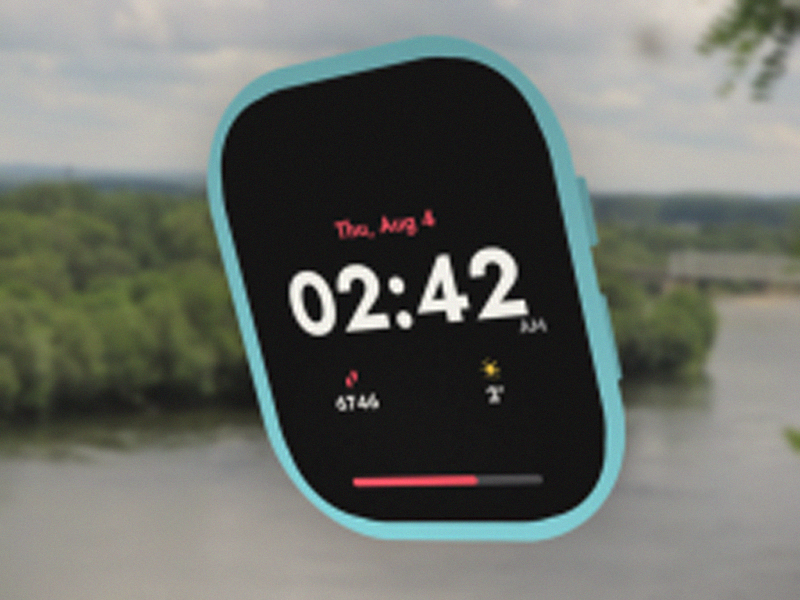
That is h=2 m=42
